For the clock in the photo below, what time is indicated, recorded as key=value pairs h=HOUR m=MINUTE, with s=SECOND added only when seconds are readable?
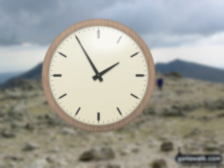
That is h=1 m=55
